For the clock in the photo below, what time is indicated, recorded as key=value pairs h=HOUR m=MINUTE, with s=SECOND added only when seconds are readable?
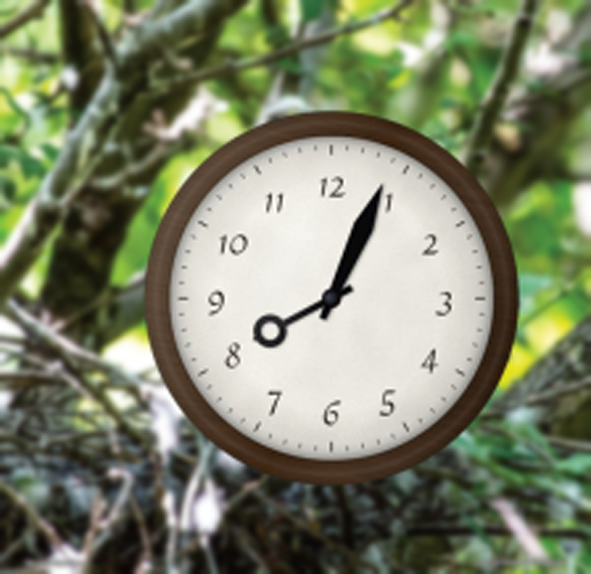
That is h=8 m=4
